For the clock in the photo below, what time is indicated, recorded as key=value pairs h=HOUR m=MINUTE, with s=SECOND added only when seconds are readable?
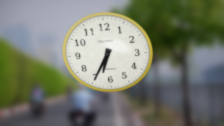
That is h=6 m=35
